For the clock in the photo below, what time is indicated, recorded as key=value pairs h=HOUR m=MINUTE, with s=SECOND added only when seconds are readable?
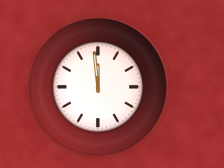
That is h=11 m=59
